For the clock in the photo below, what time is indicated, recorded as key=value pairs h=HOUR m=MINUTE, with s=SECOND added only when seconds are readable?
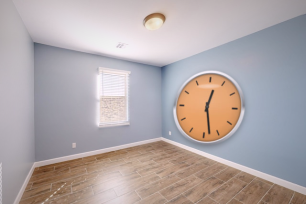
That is h=12 m=28
